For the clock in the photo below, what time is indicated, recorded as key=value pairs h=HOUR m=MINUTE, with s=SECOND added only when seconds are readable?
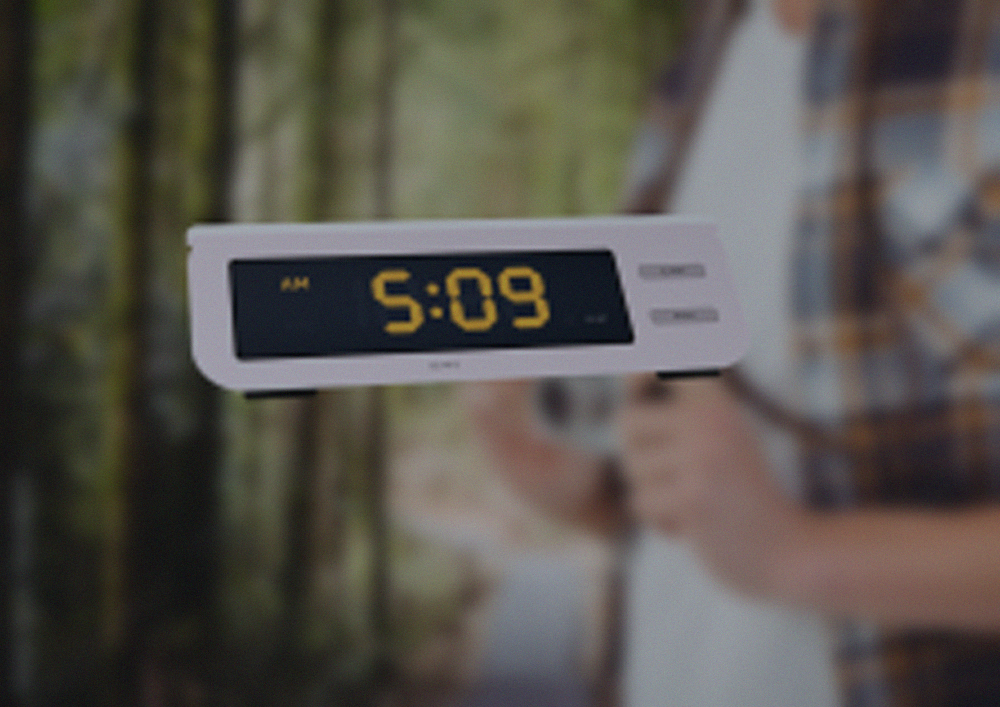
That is h=5 m=9
